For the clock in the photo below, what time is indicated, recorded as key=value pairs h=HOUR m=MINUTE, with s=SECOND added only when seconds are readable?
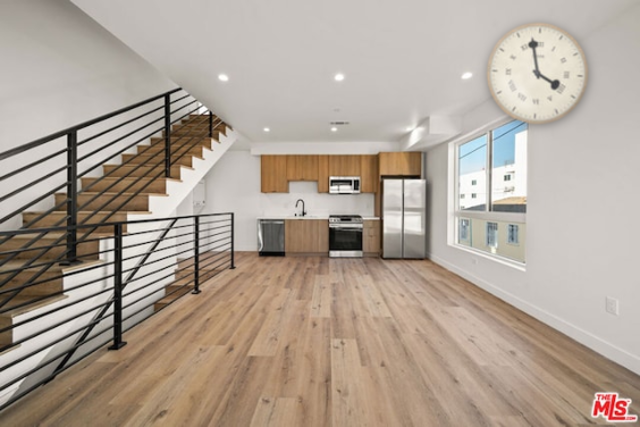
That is h=3 m=58
